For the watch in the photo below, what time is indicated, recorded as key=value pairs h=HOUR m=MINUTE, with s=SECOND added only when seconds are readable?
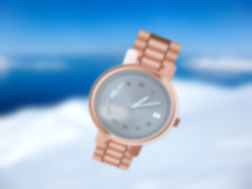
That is h=1 m=10
